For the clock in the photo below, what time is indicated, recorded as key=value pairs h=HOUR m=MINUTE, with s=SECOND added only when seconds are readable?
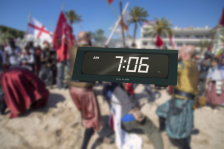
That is h=7 m=6
